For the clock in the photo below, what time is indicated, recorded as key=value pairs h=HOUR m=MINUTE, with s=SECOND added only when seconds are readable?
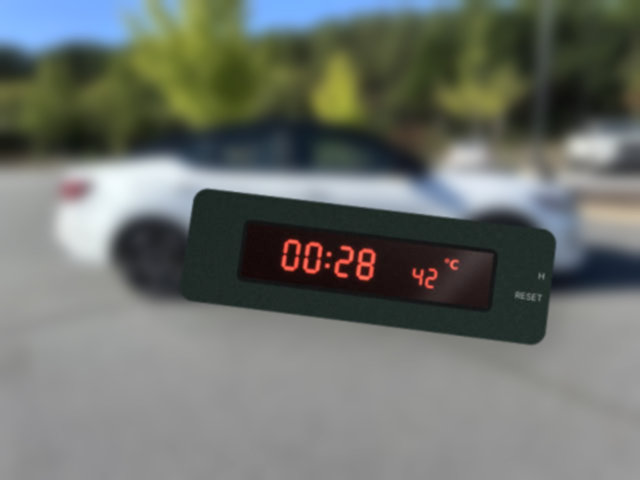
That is h=0 m=28
